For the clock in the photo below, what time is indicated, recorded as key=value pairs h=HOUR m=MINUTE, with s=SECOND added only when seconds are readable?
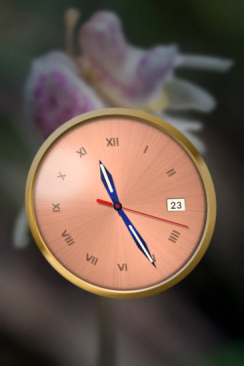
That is h=11 m=25 s=18
